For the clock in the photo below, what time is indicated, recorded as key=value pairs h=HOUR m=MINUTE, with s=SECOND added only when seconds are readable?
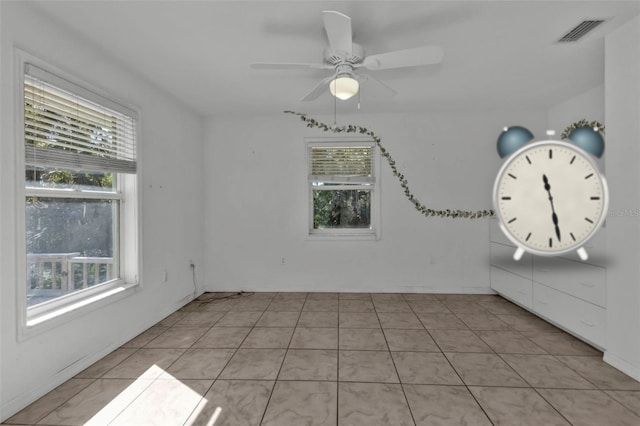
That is h=11 m=28
